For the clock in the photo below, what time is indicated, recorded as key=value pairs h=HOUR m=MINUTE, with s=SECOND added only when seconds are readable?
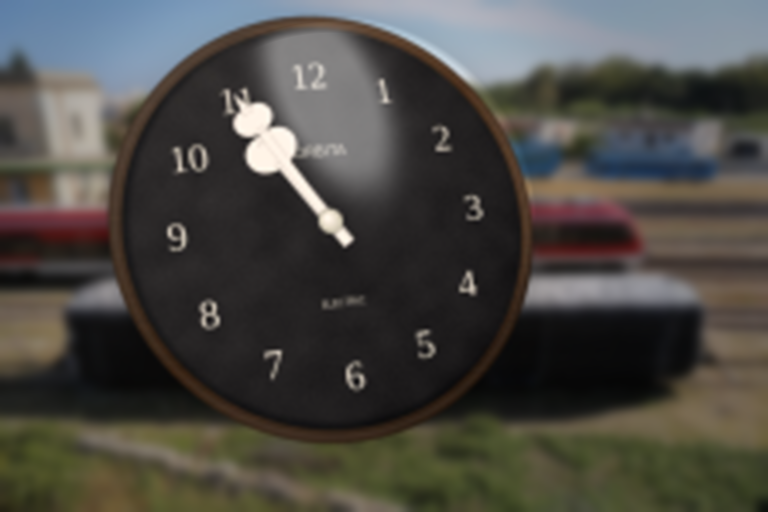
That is h=10 m=55
